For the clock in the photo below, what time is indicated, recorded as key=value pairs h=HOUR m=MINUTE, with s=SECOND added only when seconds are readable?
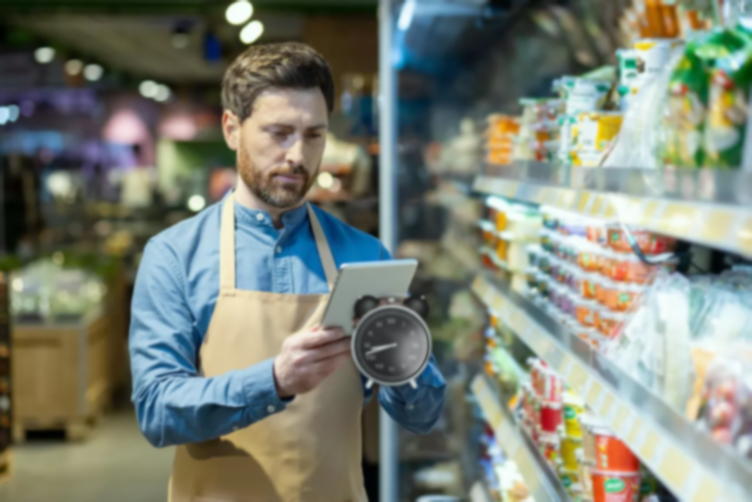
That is h=8 m=42
